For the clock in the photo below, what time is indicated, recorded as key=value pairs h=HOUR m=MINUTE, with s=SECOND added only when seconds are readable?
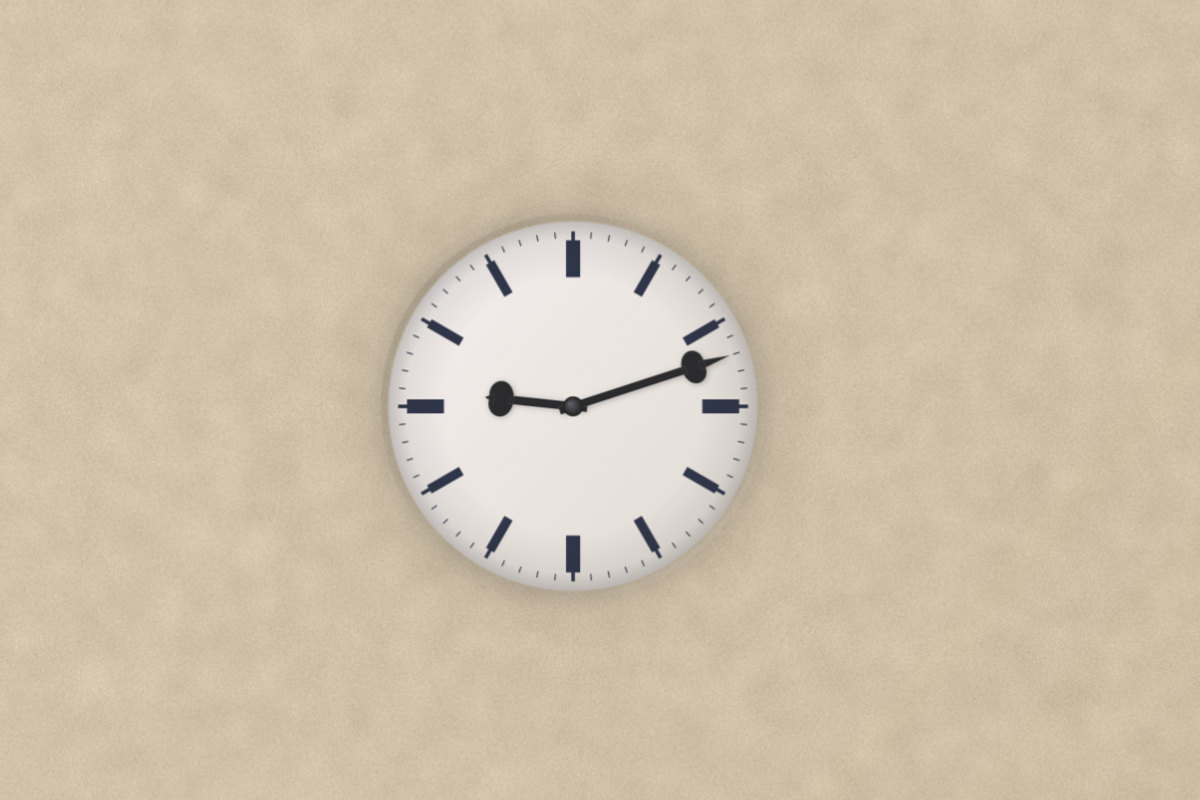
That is h=9 m=12
